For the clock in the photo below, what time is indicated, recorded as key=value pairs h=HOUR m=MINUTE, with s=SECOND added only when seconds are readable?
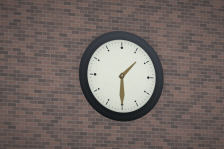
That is h=1 m=30
